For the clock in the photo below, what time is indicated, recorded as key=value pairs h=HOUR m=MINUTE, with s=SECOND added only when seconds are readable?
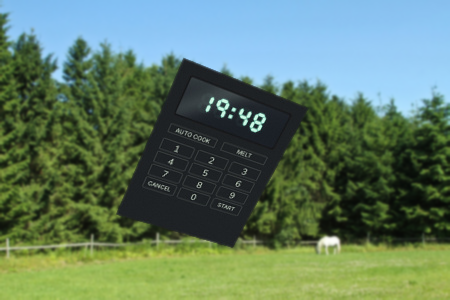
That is h=19 m=48
